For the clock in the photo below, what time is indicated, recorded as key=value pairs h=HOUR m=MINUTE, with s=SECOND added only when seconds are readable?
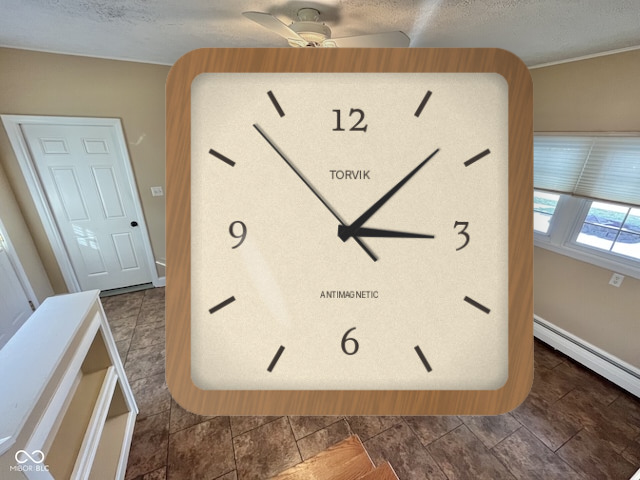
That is h=3 m=7 s=53
